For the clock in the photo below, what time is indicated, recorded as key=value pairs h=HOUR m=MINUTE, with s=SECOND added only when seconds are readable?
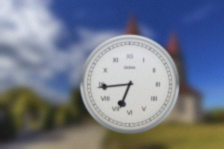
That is h=6 m=44
